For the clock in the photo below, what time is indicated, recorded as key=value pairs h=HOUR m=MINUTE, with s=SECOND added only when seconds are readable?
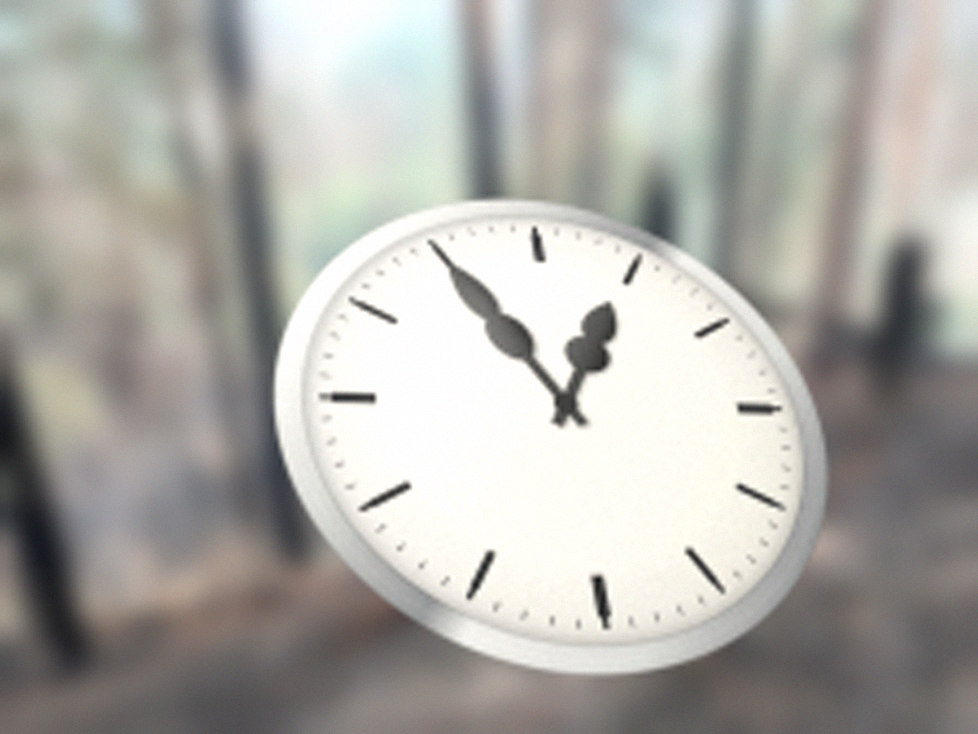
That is h=12 m=55
